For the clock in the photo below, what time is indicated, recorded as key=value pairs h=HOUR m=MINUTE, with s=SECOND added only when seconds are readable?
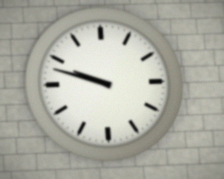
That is h=9 m=48
